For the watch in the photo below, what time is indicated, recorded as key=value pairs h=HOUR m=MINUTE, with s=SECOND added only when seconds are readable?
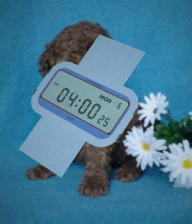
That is h=4 m=0 s=25
